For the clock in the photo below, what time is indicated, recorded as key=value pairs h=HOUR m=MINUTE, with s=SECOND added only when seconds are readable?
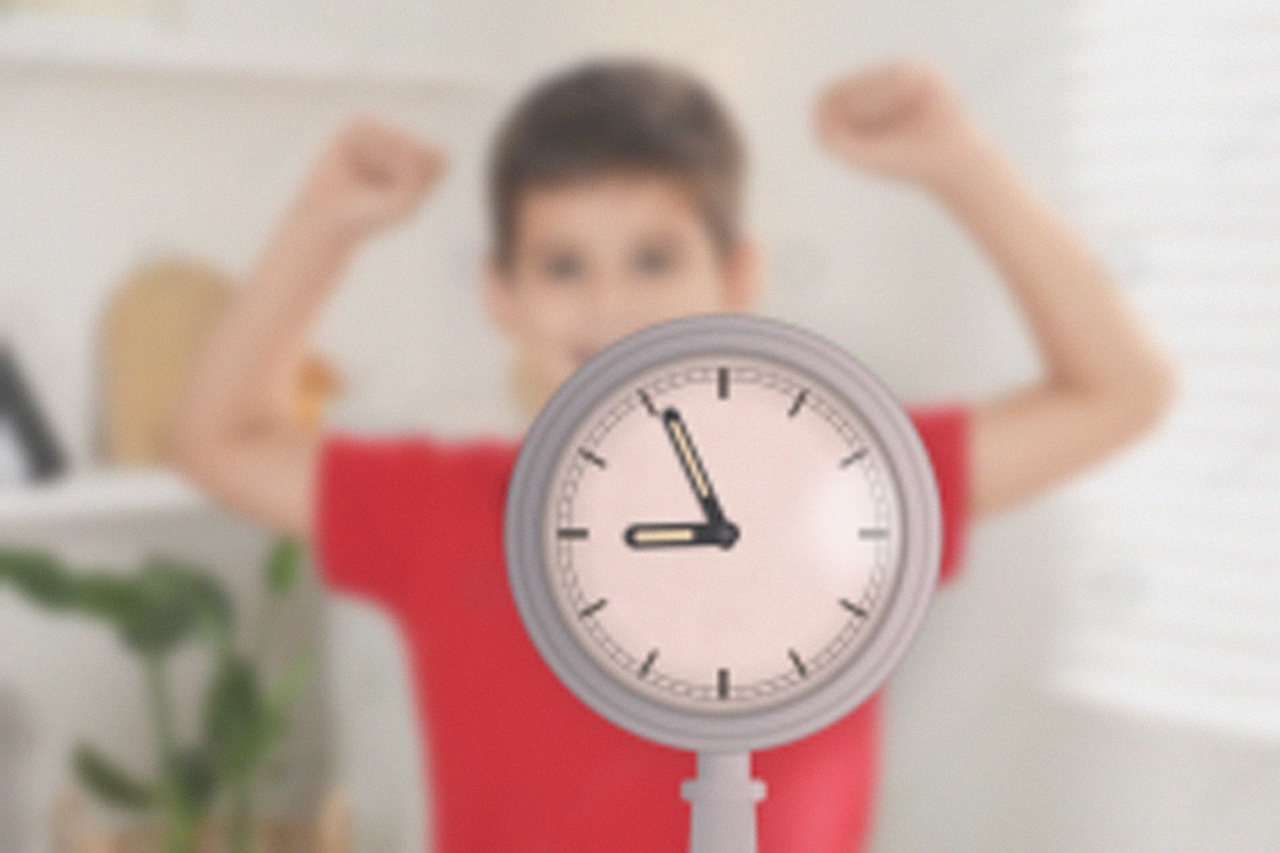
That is h=8 m=56
